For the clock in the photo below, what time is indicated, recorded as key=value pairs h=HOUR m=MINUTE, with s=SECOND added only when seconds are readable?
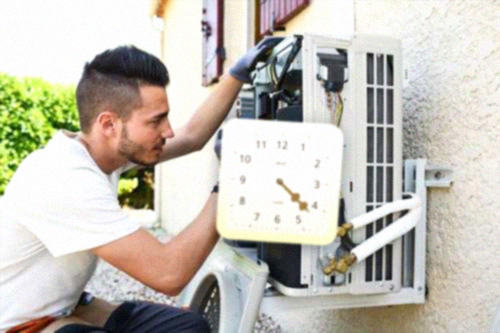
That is h=4 m=22
